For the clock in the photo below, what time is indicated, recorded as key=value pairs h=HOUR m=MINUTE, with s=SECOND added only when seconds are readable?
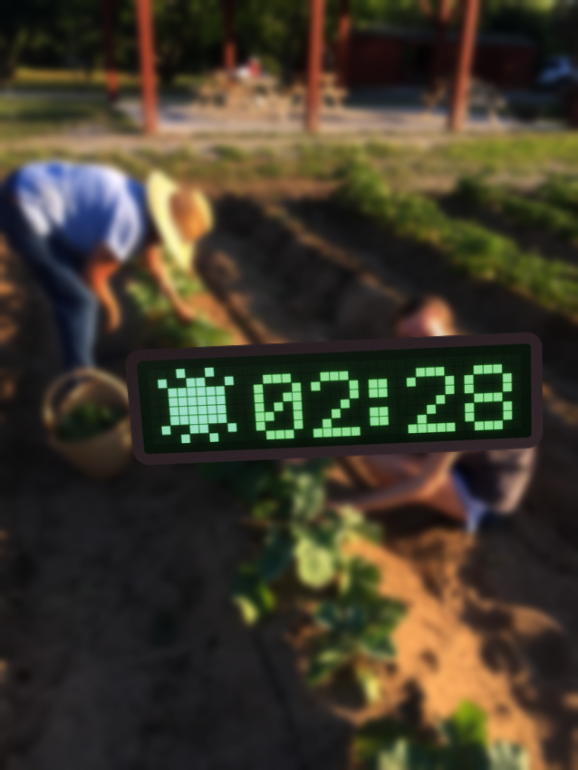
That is h=2 m=28
